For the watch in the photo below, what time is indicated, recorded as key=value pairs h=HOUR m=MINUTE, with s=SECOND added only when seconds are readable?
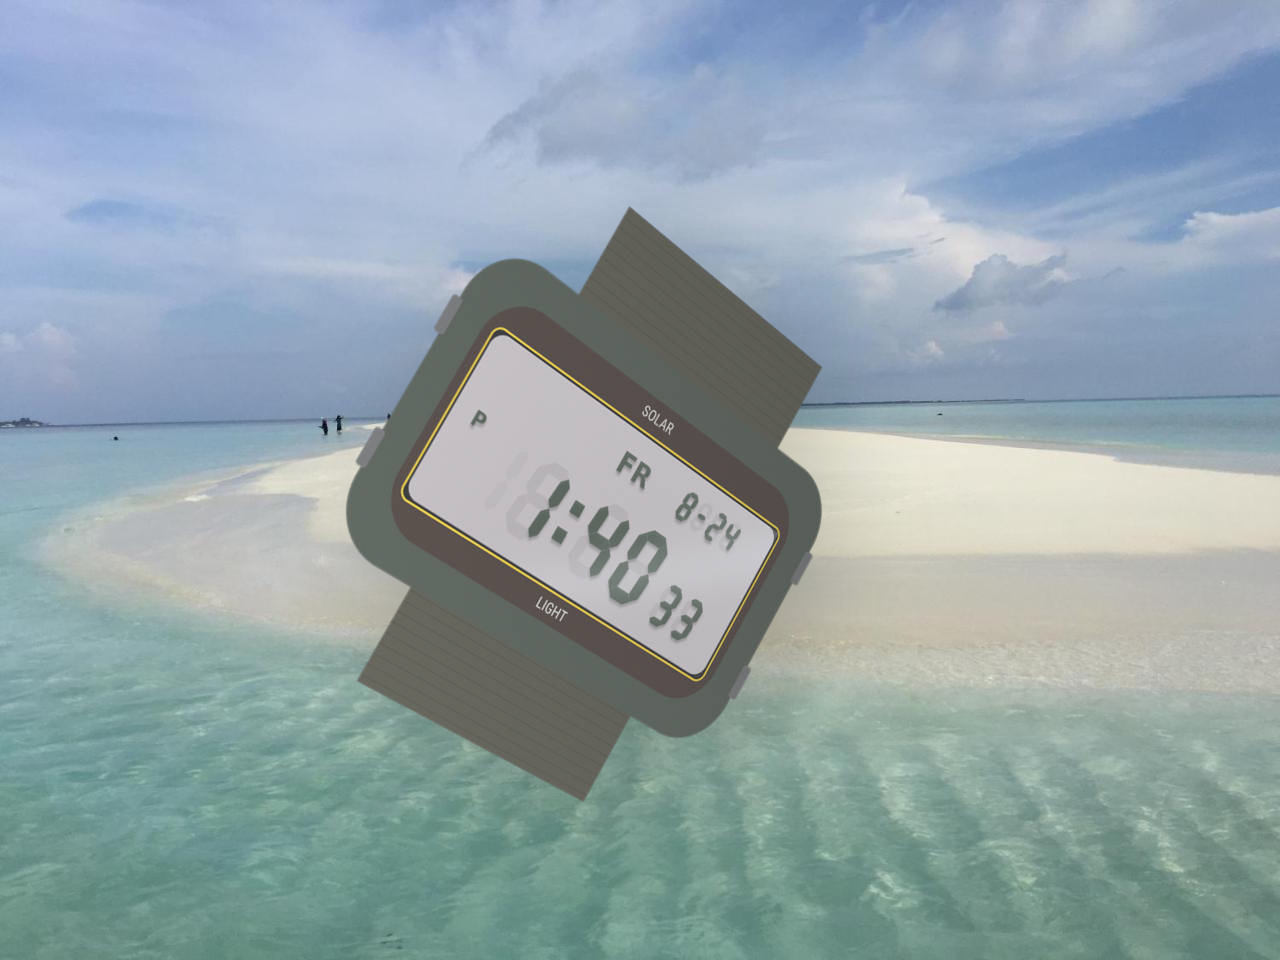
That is h=1 m=40 s=33
